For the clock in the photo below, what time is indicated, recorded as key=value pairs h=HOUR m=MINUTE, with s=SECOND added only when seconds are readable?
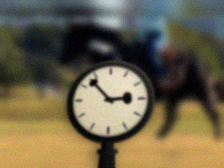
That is h=2 m=53
